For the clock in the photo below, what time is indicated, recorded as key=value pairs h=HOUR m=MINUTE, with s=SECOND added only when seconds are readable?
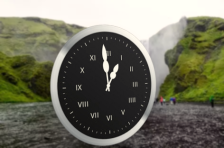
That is h=12 m=59
